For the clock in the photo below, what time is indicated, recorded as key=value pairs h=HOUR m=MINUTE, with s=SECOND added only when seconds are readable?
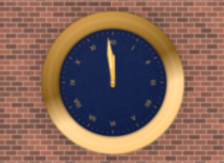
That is h=11 m=59
